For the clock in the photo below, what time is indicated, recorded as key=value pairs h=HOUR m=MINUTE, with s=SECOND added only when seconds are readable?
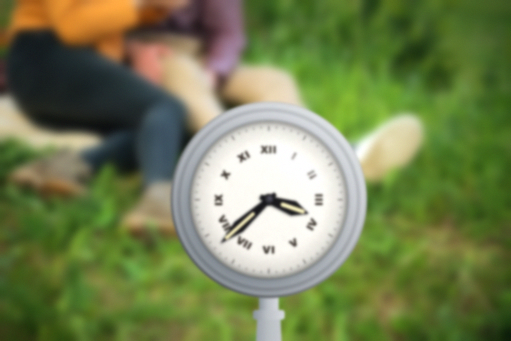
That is h=3 m=38
